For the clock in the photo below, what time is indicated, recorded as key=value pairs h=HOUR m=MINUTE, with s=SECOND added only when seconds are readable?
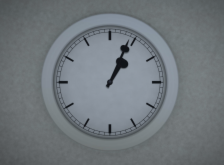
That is h=1 m=4
